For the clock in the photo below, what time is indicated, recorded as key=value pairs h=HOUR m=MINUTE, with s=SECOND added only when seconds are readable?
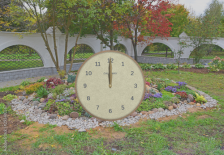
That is h=12 m=0
